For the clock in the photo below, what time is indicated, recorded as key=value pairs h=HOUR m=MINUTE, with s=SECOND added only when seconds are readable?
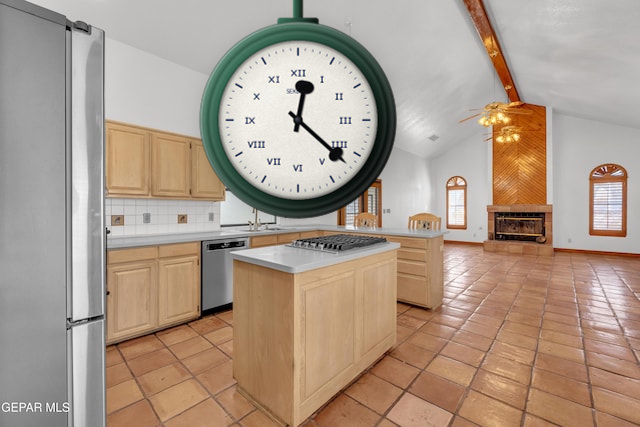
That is h=12 m=22
